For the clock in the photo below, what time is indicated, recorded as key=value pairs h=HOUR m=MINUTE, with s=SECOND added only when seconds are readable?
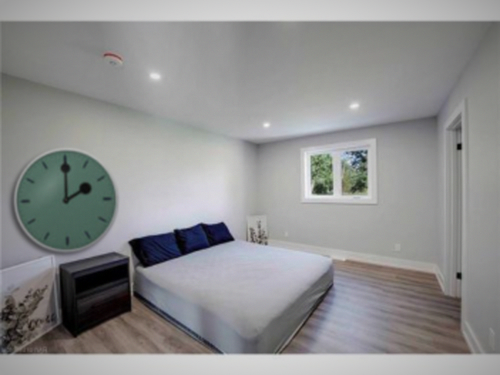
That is h=2 m=0
